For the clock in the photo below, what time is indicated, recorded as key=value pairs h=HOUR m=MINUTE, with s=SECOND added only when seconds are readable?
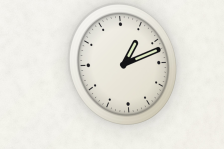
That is h=1 m=12
